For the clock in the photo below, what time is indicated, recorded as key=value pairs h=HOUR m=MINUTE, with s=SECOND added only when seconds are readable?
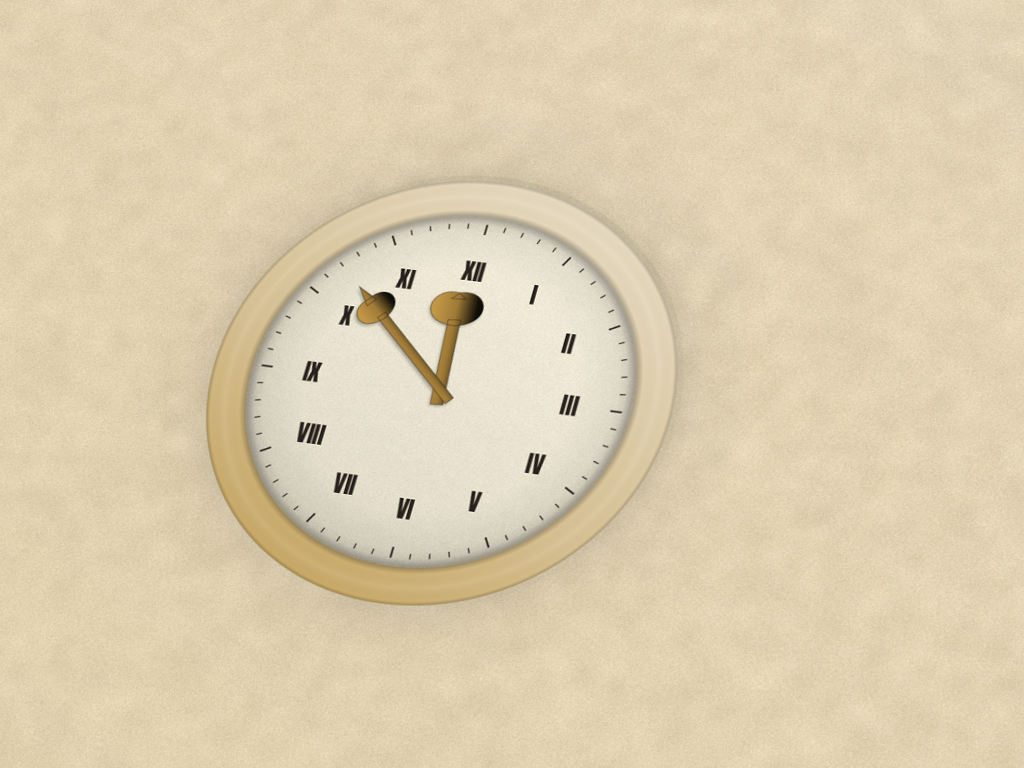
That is h=11 m=52
